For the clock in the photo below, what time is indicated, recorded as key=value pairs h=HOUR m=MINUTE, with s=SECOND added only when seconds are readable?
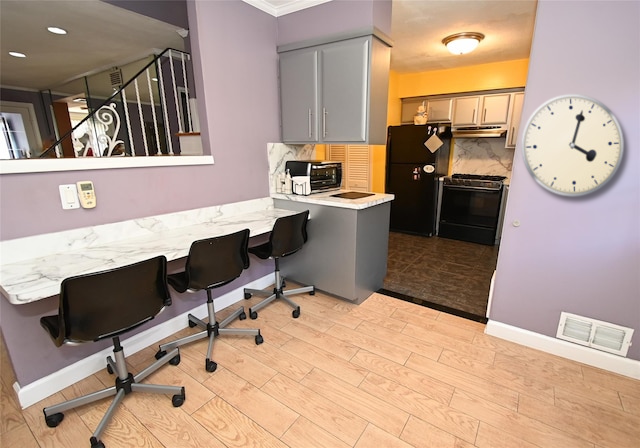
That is h=4 m=3
